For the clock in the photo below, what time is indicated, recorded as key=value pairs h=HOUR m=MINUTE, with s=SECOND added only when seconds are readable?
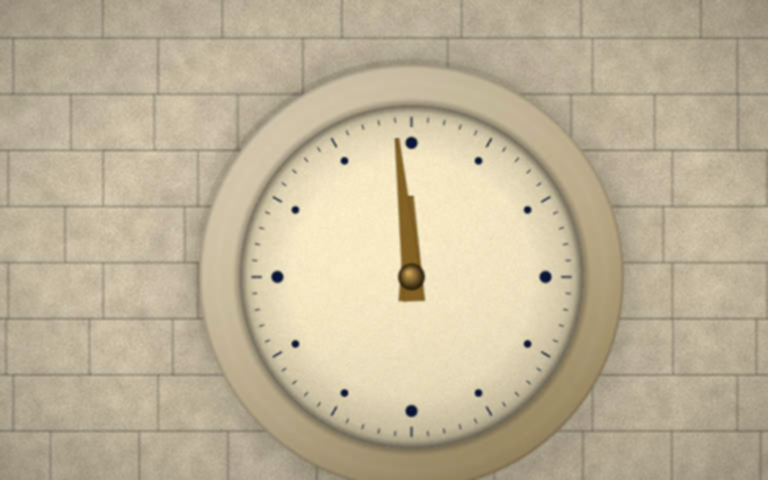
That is h=11 m=59
